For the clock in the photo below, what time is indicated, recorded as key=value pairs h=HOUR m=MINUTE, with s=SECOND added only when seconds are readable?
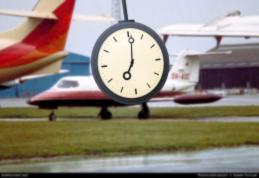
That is h=7 m=1
